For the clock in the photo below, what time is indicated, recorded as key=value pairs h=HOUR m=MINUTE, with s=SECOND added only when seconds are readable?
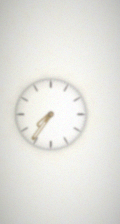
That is h=7 m=36
